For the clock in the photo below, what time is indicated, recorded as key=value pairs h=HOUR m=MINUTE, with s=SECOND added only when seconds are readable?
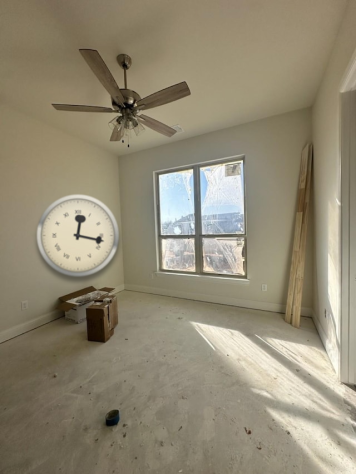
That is h=12 m=17
